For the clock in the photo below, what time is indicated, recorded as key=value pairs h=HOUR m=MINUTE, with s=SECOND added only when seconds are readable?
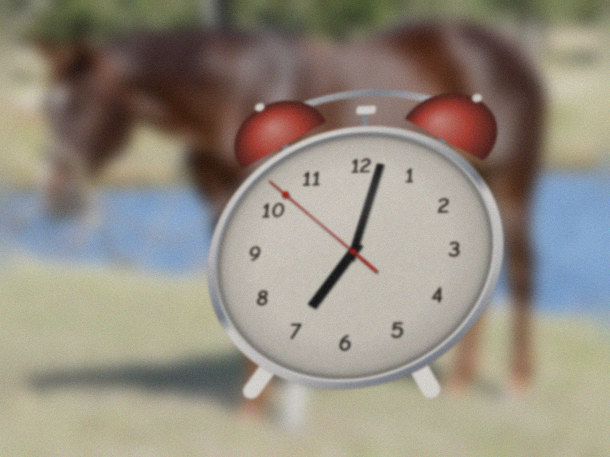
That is h=7 m=1 s=52
